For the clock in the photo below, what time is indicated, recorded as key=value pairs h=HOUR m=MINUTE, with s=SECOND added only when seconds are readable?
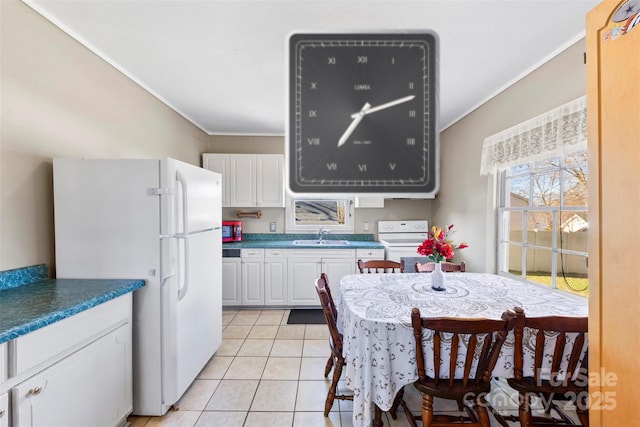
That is h=7 m=12
